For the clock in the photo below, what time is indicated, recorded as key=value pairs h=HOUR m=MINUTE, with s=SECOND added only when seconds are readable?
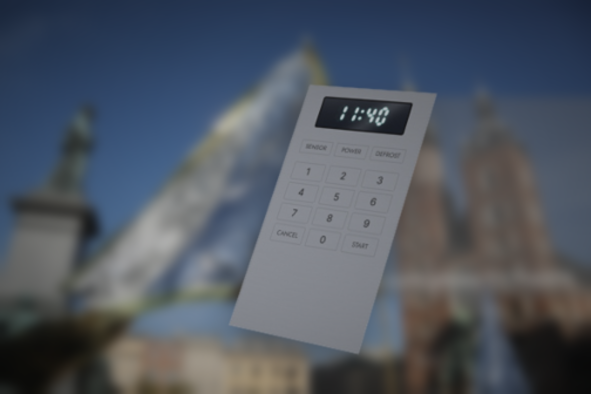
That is h=11 m=40
